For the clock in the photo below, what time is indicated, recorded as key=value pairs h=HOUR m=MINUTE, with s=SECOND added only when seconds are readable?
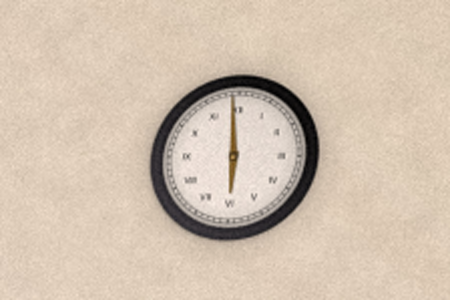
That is h=5 m=59
